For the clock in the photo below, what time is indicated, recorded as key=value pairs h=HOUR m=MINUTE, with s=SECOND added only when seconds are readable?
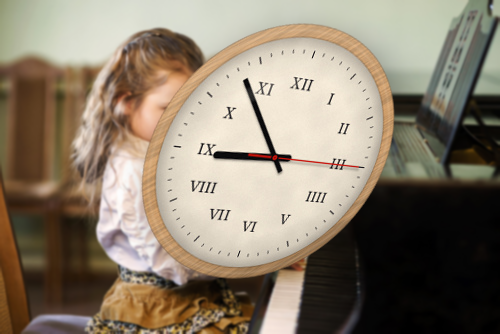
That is h=8 m=53 s=15
